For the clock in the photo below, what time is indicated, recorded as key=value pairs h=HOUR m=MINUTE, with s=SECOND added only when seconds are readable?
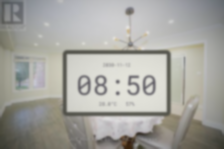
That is h=8 m=50
